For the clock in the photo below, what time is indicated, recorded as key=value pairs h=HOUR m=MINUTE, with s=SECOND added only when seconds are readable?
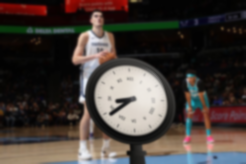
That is h=8 m=39
